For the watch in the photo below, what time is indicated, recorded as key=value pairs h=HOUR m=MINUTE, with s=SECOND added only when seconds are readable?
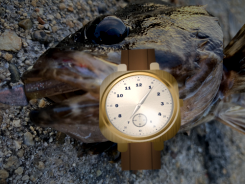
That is h=7 m=6
